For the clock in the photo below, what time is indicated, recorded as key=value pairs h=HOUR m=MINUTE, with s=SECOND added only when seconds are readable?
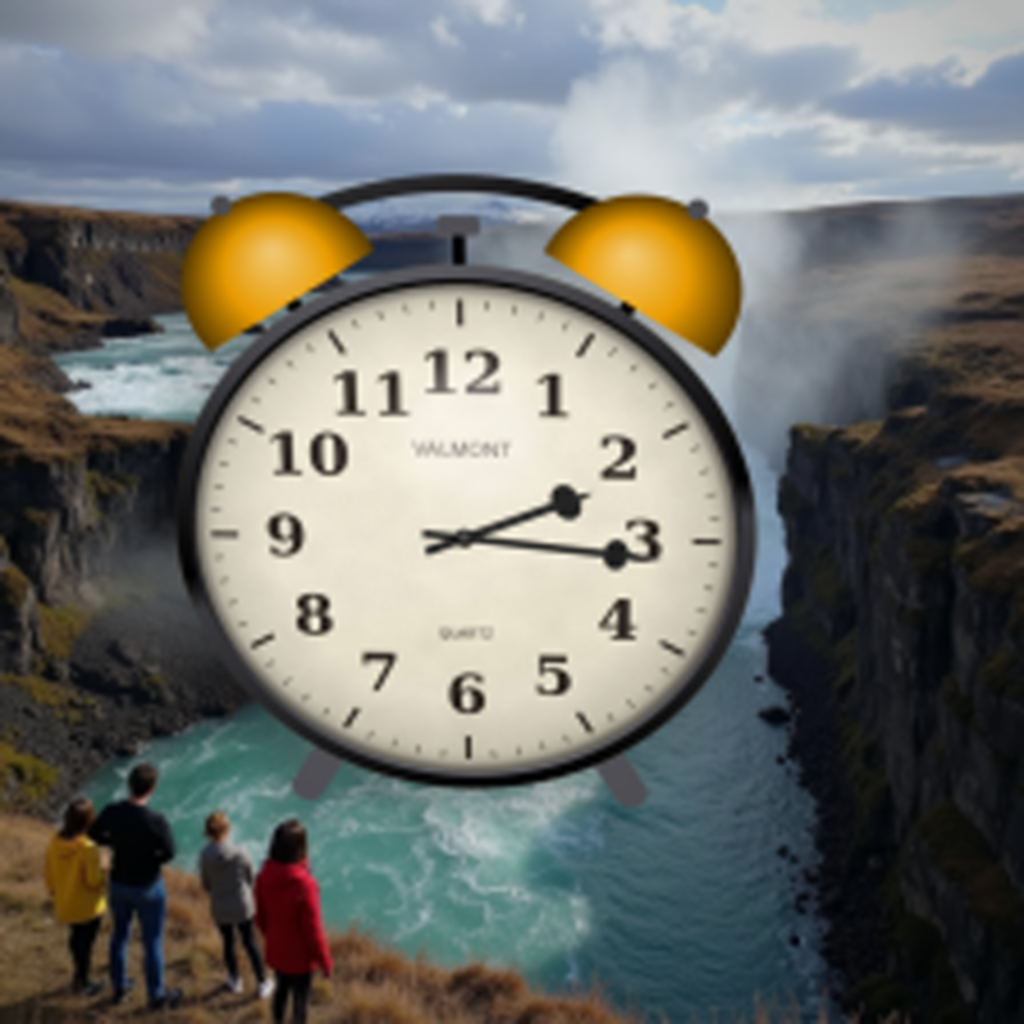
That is h=2 m=16
